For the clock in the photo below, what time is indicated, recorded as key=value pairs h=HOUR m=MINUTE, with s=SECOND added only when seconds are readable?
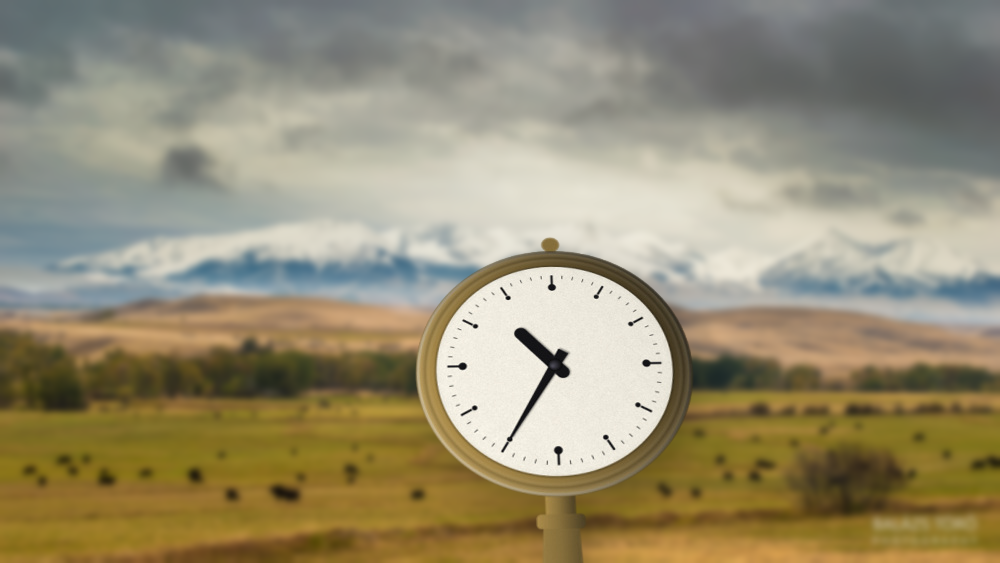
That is h=10 m=35
